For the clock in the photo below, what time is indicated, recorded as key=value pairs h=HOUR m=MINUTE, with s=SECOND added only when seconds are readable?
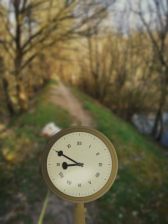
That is h=8 m=50
